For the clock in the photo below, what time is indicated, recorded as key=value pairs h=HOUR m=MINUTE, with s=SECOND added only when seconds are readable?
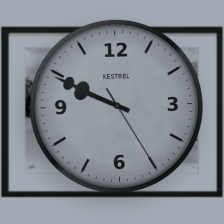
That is h=9 m=49 s=25
